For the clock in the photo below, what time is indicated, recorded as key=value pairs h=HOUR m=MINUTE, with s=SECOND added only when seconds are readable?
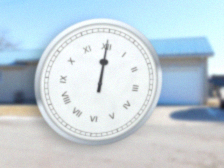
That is h=12 m=0
